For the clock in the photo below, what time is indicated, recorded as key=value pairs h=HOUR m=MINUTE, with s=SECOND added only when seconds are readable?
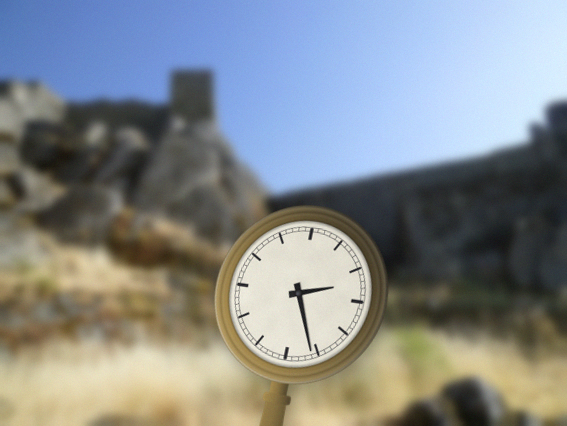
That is h=2 m=26
